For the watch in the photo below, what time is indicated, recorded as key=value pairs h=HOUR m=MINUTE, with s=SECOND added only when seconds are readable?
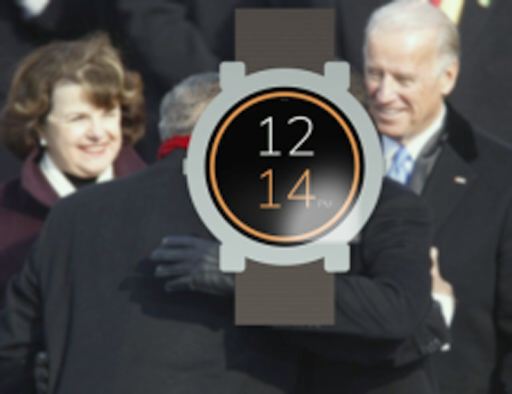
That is h=12 m=14
